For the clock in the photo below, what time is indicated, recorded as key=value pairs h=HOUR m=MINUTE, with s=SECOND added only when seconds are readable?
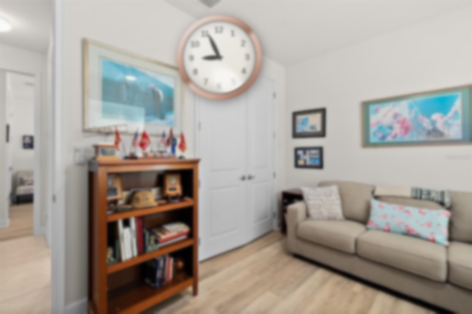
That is h=8 m=56
